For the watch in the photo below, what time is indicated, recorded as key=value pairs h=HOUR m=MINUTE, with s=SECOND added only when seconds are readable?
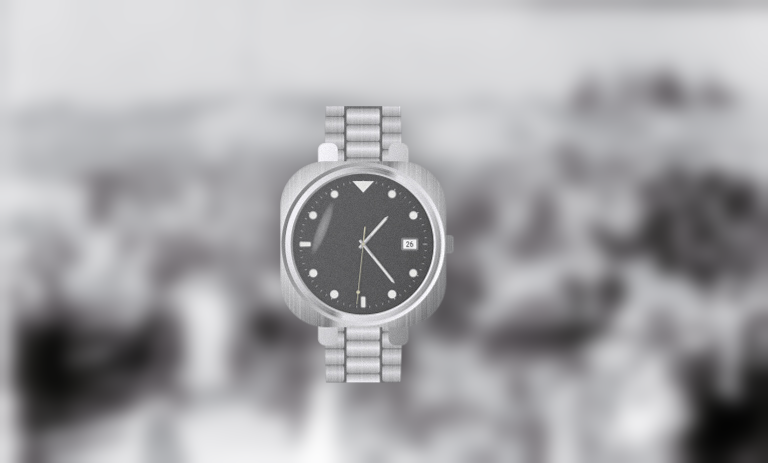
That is h=1 m=23 s=31
